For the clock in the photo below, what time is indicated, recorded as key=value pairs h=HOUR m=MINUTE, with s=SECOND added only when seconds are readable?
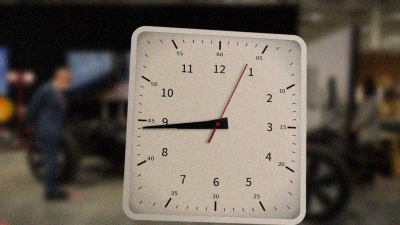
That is h=8 m=44 s=4
